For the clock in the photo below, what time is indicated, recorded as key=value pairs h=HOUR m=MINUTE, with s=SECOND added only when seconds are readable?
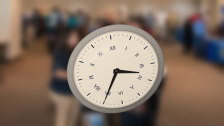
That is h=3 m=35
